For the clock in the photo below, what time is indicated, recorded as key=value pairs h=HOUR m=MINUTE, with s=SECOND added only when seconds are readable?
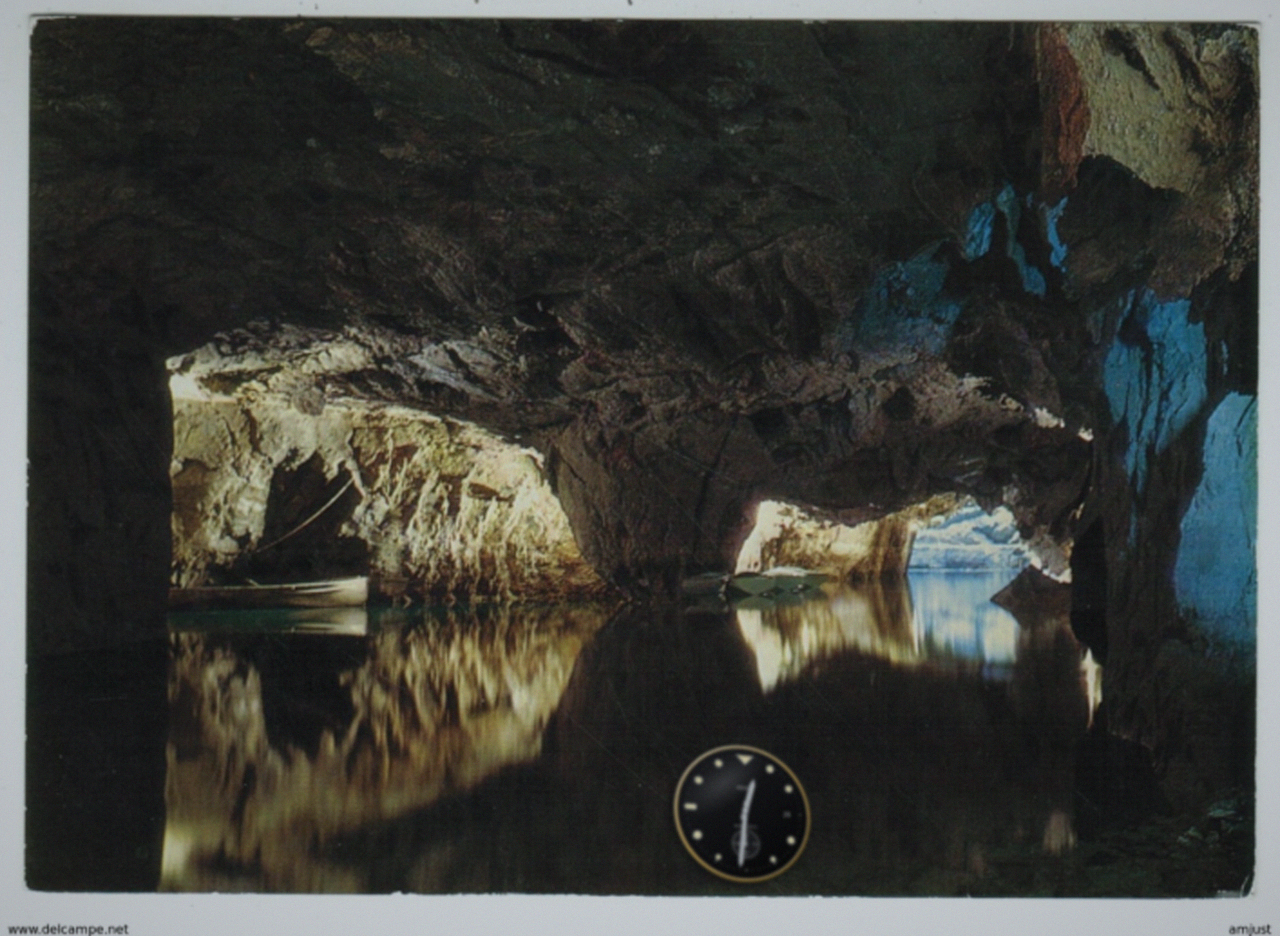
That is h=12 m=31
